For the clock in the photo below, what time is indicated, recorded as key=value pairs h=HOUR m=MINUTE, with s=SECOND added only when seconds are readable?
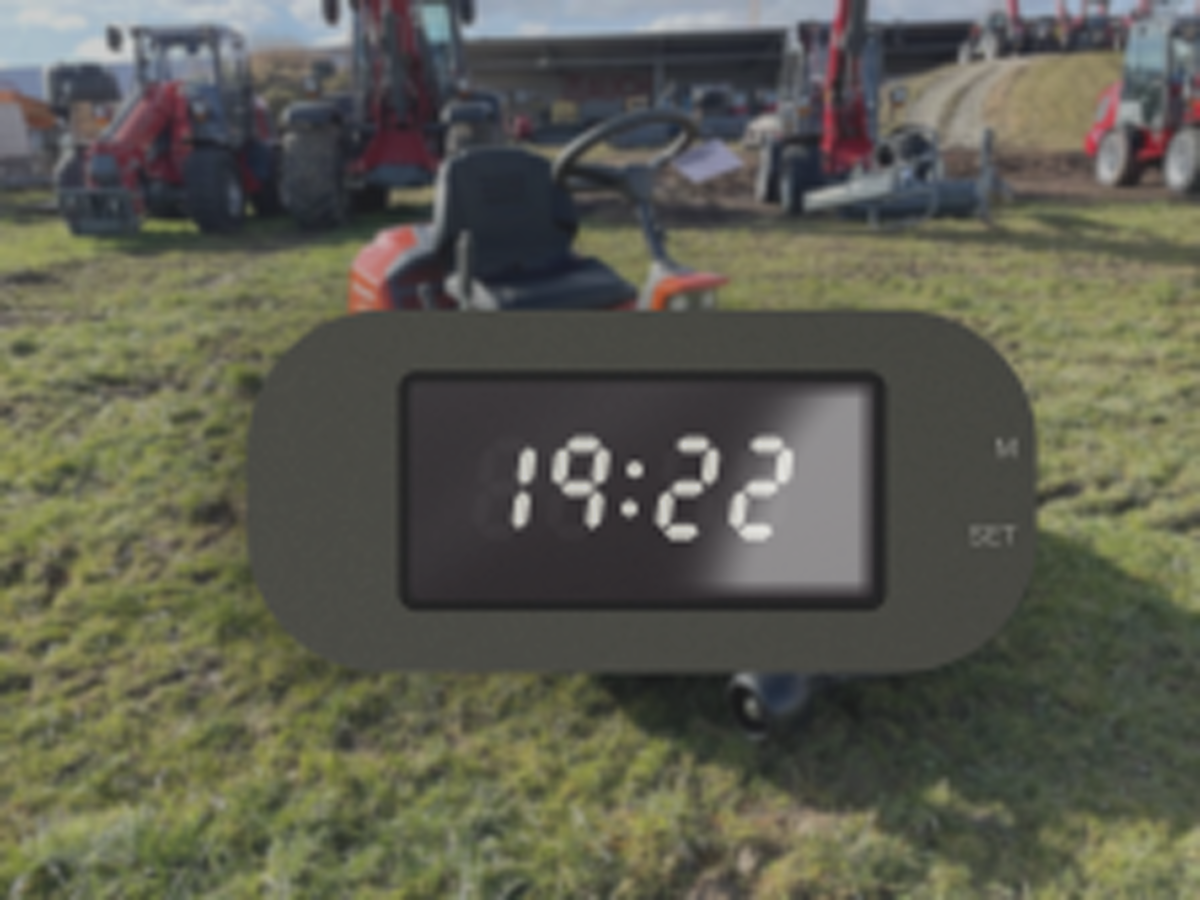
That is h=19 m=22
